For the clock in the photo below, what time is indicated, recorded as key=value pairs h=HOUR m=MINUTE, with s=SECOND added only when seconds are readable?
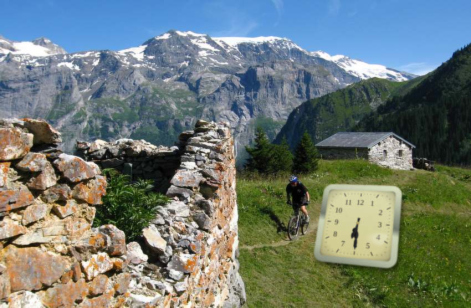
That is h=6 m=30
